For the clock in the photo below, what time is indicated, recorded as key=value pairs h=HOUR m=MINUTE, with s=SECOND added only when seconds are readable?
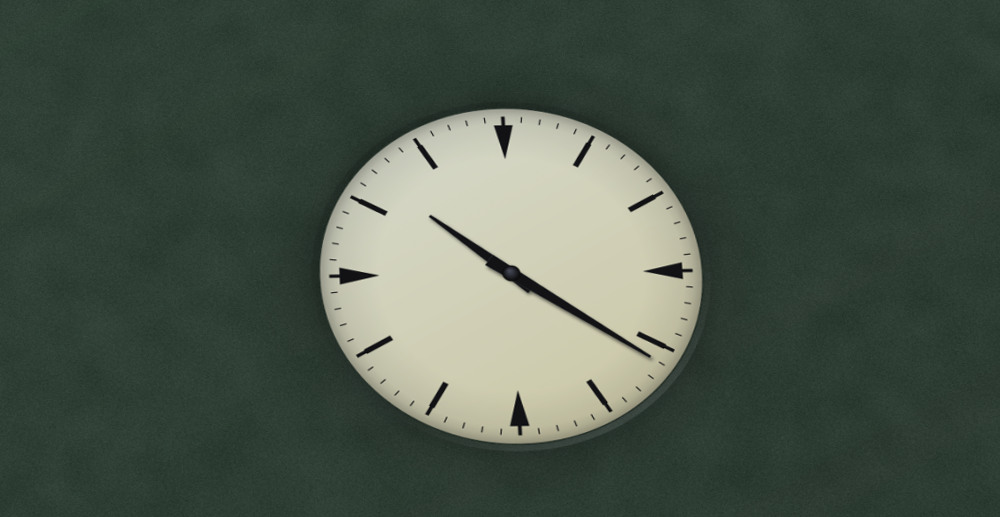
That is h=10 m=21
